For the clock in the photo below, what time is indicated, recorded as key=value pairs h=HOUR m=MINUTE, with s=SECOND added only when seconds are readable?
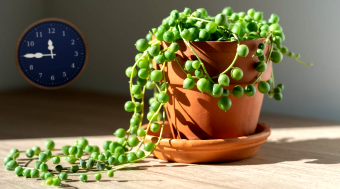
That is h=11 m=45
